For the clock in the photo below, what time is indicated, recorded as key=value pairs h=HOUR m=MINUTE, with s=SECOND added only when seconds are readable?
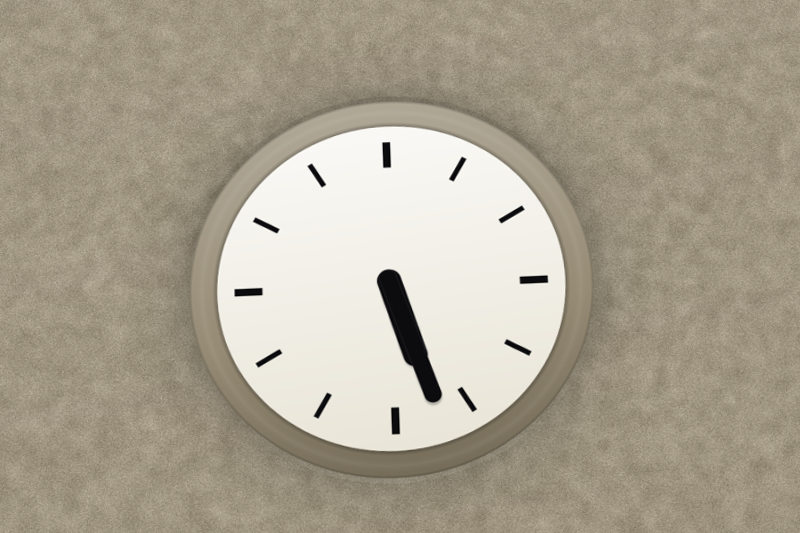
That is h=5 m=27
